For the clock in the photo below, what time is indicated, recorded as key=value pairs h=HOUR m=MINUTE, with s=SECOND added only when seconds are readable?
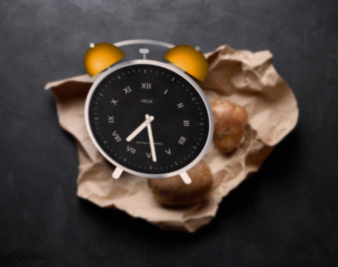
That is h=7 m=29
